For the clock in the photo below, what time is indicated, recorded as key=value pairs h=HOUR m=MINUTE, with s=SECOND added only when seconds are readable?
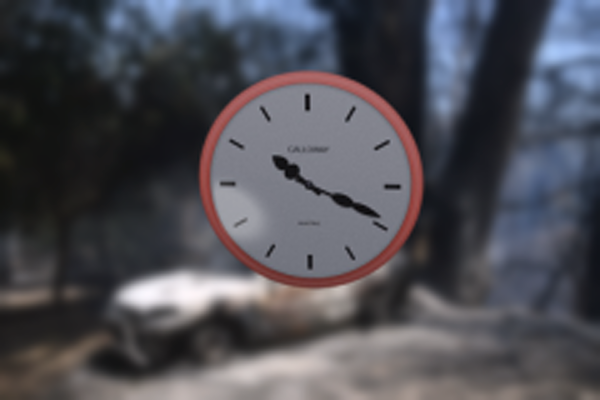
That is h=10 m=19
